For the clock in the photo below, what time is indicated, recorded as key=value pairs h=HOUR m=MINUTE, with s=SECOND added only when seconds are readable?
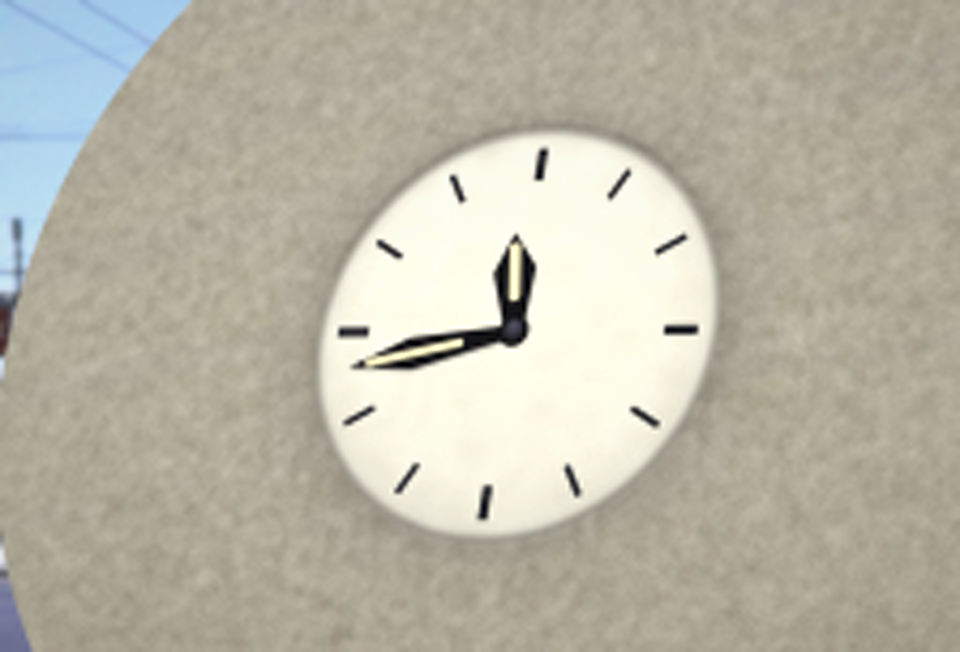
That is h=11 m=43
